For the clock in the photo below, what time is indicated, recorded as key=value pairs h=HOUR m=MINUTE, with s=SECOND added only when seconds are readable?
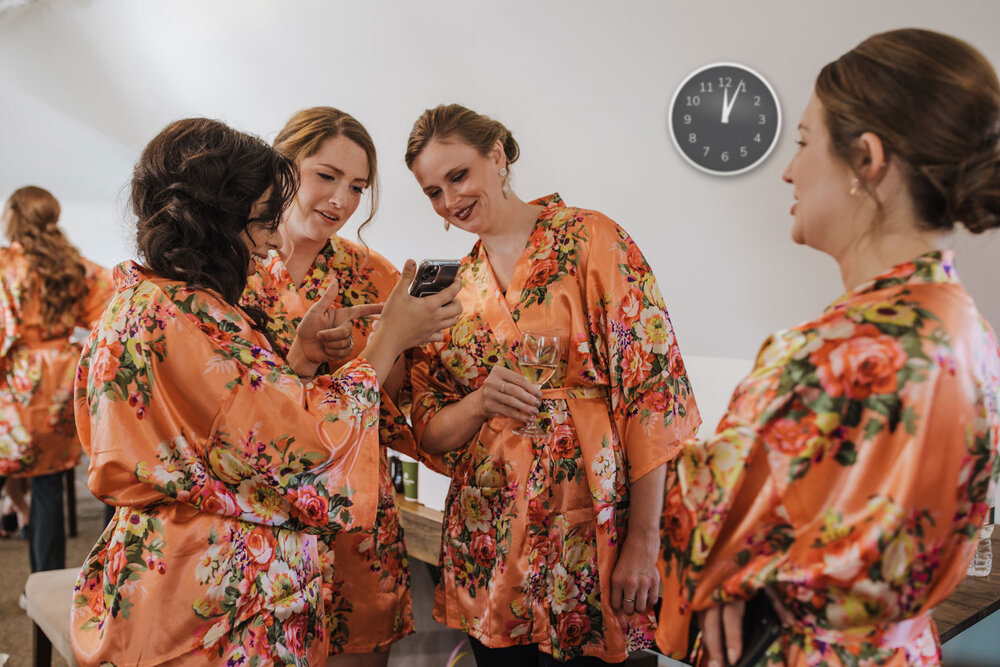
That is h=12 m=4
